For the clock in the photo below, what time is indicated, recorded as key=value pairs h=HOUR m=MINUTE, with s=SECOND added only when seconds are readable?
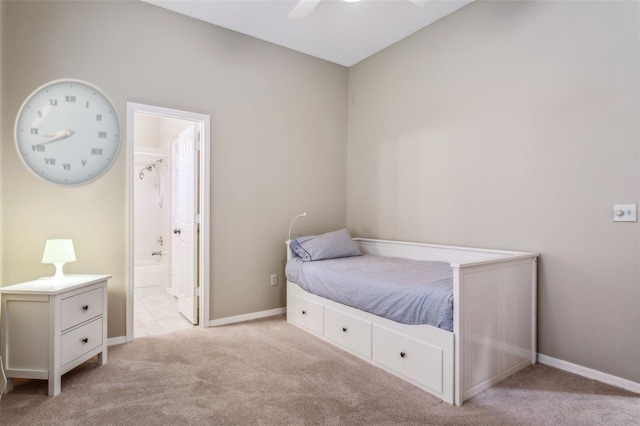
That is h=8 m=41
